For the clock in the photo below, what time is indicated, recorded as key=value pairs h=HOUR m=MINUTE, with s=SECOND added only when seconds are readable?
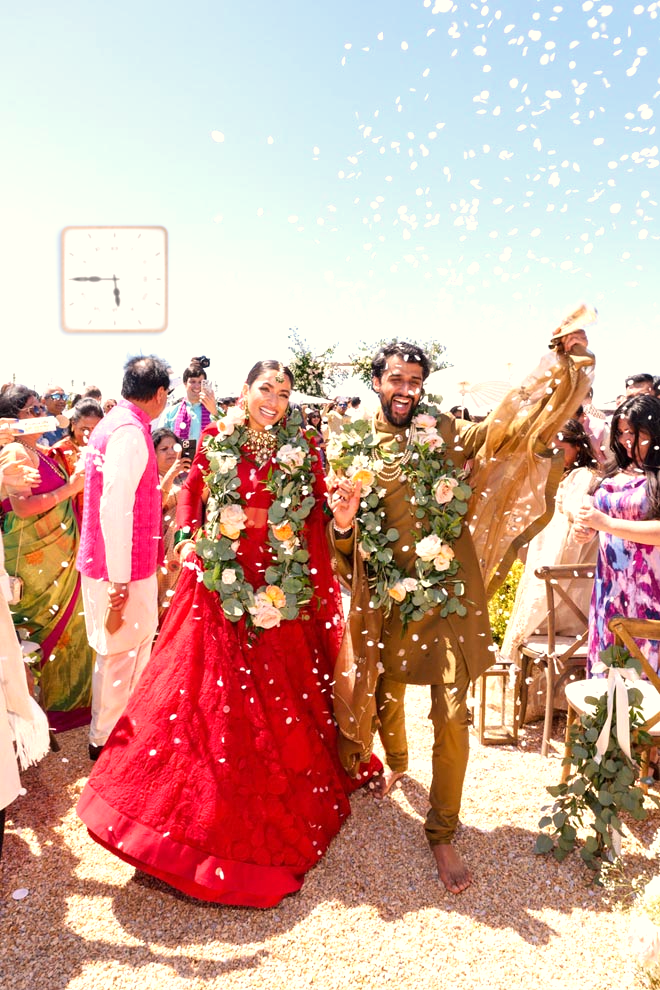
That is h=5 m=45
